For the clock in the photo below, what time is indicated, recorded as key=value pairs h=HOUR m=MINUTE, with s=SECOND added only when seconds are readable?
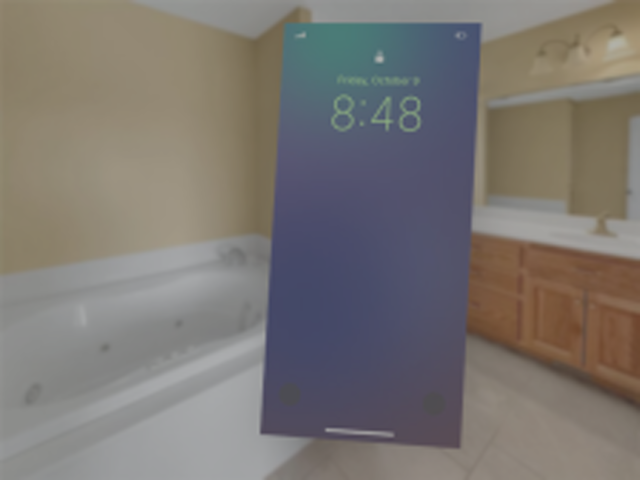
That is h=8 m=48
